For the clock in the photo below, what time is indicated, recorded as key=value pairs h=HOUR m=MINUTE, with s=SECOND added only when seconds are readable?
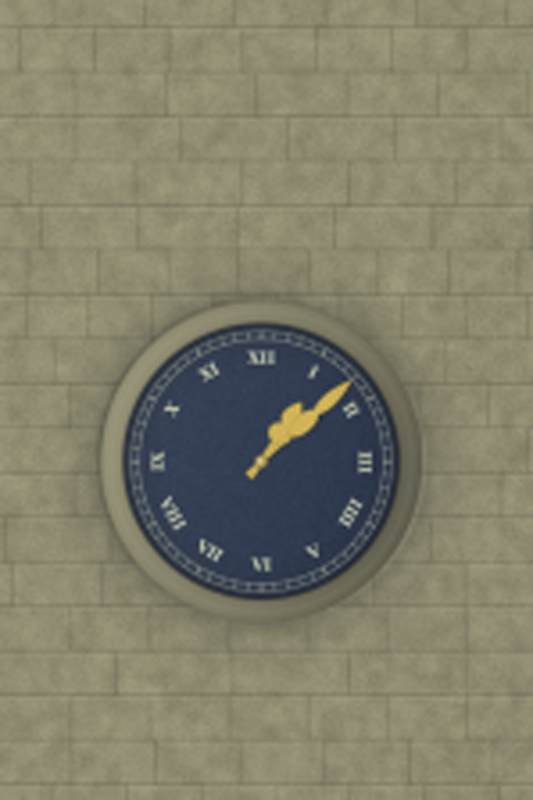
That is h=1 m=8
